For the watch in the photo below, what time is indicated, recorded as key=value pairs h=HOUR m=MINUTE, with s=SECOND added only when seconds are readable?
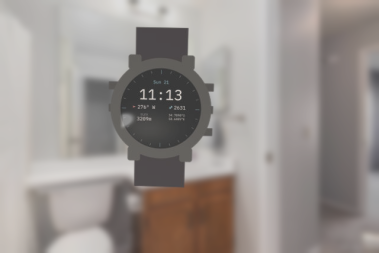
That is h=11 m=13
